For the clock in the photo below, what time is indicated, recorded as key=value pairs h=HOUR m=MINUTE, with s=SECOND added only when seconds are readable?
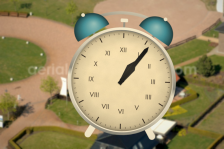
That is h=1 m=6
